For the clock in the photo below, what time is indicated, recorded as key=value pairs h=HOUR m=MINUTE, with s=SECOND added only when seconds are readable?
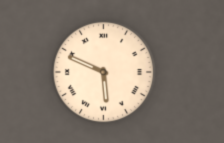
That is h=5 m=49
